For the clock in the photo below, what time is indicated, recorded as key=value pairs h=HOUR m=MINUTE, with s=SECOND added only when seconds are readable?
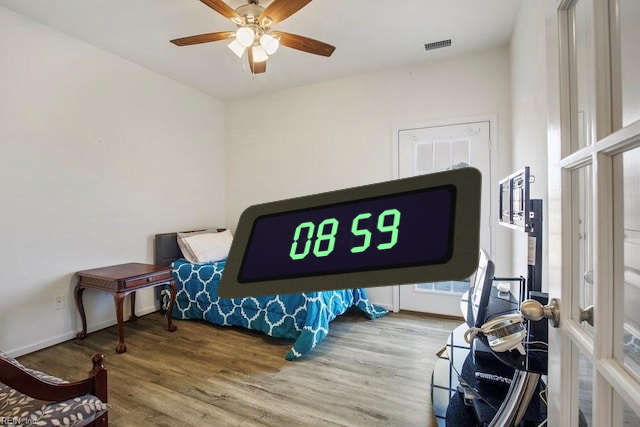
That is h=8 m=59
